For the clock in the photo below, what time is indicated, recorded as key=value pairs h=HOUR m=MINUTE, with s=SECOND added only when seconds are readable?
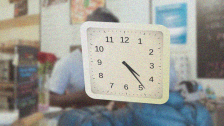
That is h=4 m=24
